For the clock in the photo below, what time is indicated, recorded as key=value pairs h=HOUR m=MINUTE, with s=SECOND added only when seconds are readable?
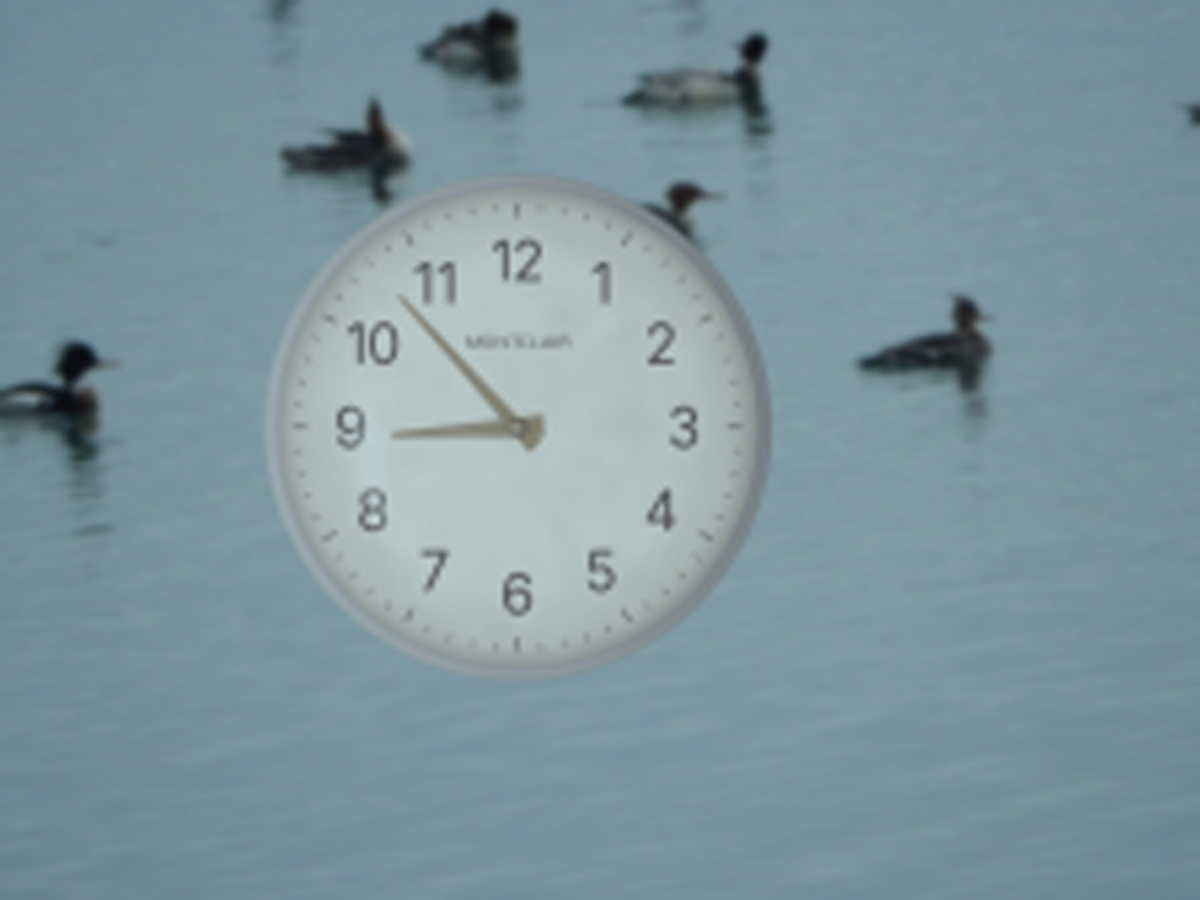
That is h=8 m=53
